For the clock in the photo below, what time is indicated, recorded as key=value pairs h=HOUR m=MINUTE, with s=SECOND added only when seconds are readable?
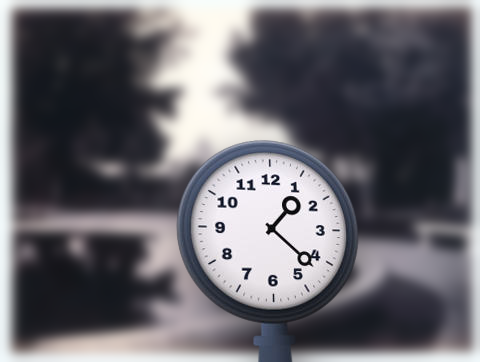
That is h=1 m=22
